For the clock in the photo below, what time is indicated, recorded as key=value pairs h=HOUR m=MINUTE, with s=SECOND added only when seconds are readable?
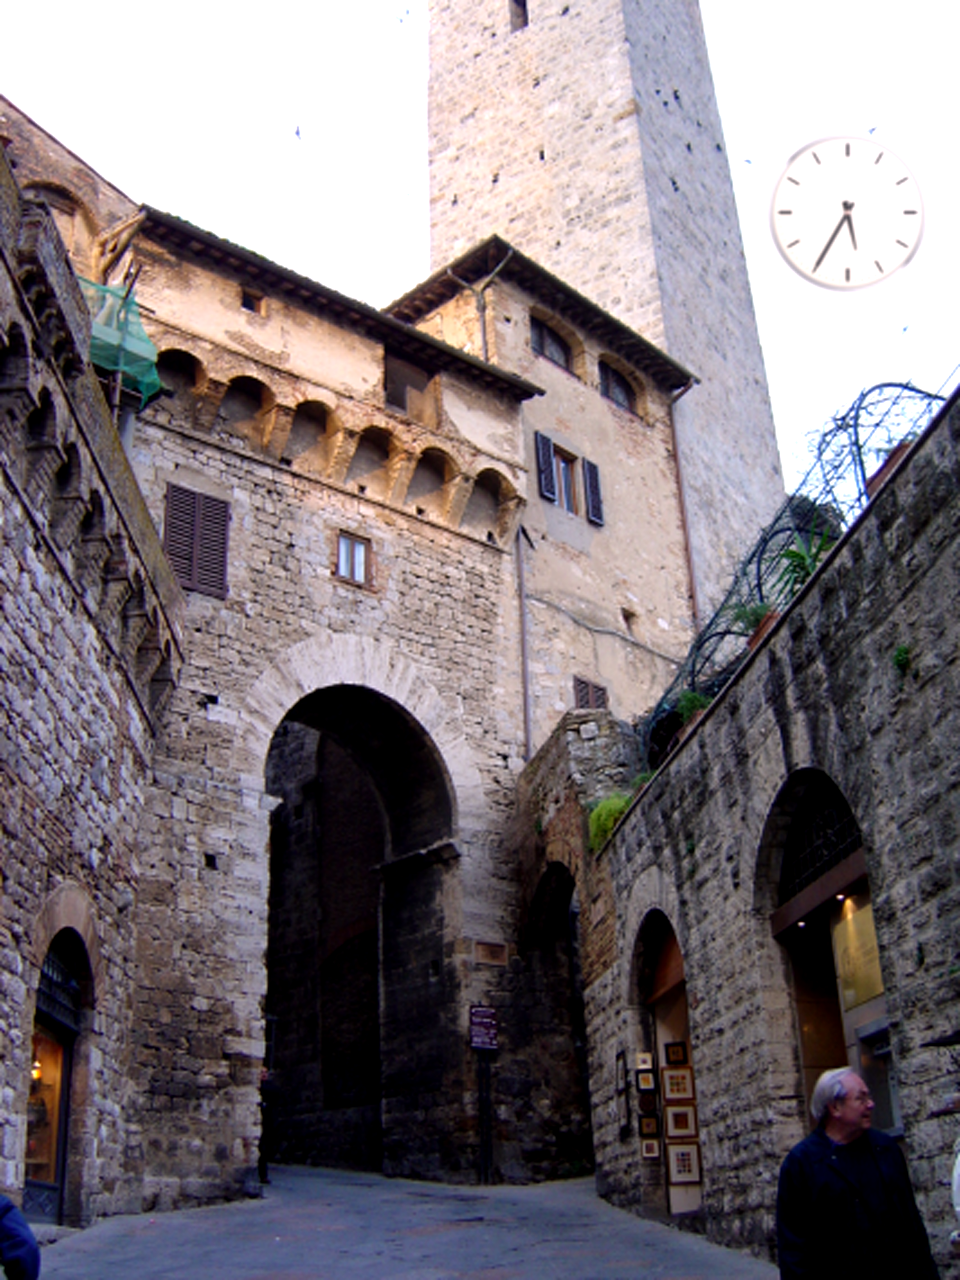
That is h=5 m=35
